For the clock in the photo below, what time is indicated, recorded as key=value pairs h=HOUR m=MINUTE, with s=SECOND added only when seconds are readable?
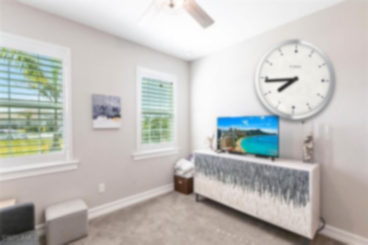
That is h=7 m=44
